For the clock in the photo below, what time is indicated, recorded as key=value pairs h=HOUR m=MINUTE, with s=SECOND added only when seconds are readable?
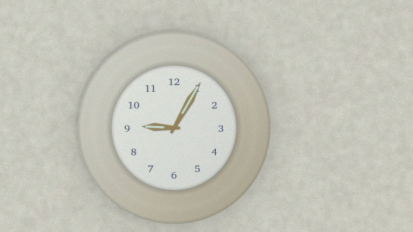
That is h=9 m=5
